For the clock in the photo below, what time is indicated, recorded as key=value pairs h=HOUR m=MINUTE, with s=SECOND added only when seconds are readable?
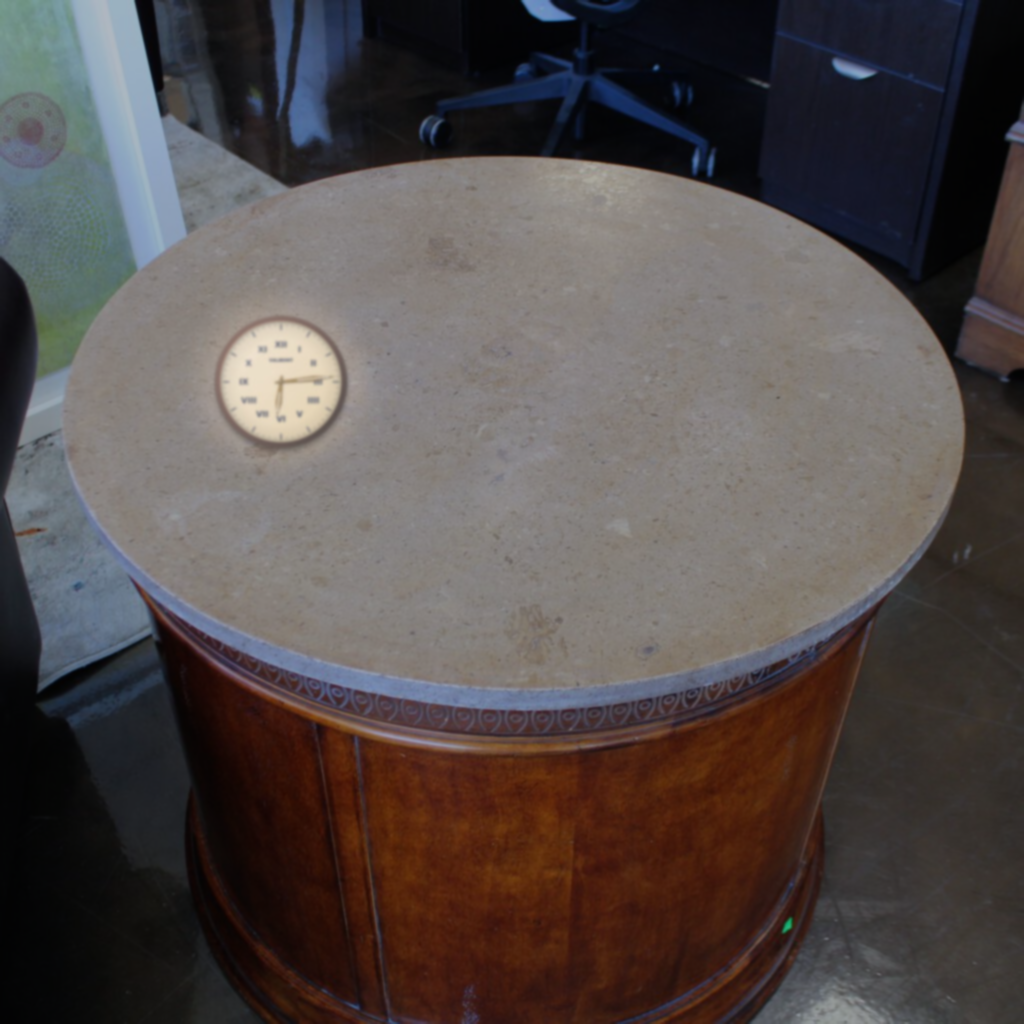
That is h=6 m=14
